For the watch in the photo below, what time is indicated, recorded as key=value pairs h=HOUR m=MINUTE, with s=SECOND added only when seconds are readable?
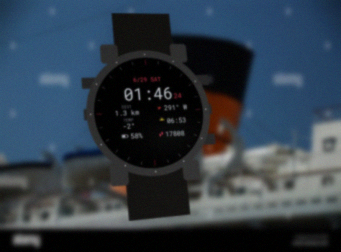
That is h=1 m=46
